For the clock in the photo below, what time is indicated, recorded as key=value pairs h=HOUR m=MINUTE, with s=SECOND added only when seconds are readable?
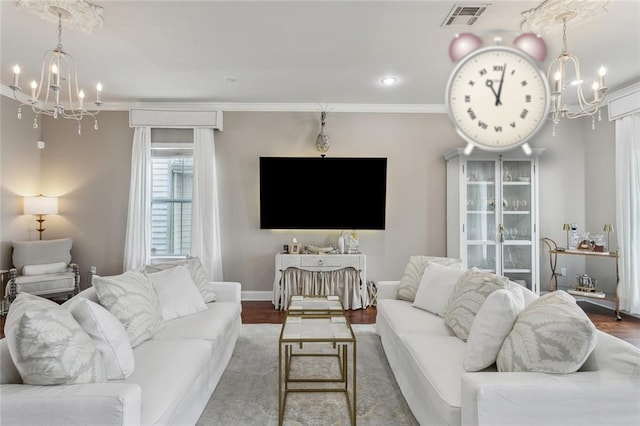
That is h=11 m=2
